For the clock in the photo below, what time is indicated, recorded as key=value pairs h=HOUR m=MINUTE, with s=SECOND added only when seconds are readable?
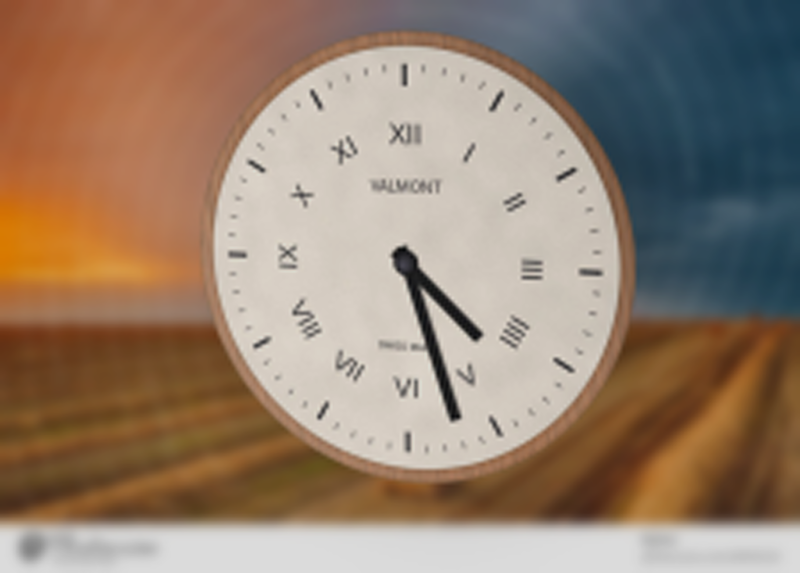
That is h=4 m=27
